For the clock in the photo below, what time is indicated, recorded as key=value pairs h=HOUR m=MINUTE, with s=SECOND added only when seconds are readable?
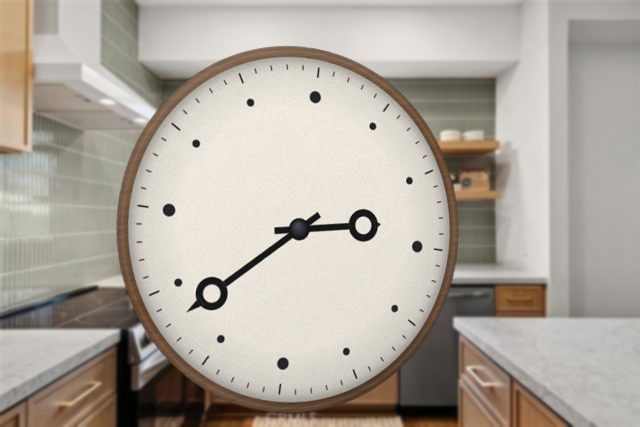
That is h=2 m=38
